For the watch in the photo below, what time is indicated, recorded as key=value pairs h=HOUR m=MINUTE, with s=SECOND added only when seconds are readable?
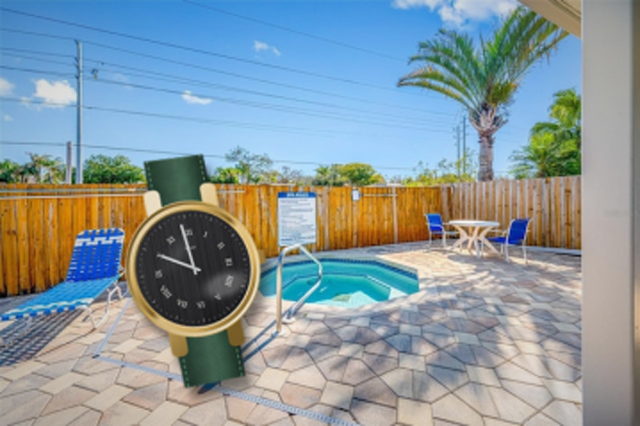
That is h=9 m=59
